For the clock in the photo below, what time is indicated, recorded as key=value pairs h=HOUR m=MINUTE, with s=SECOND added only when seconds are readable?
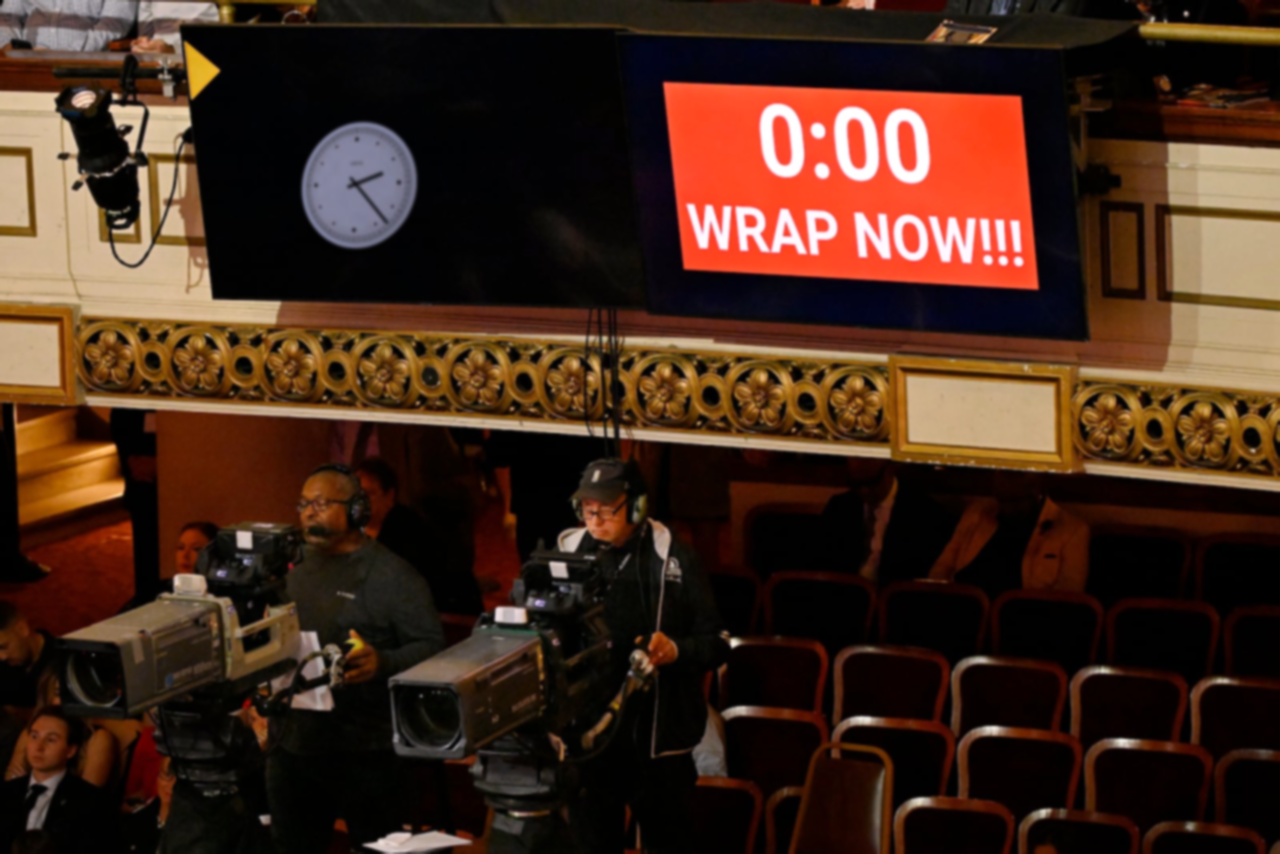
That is h=2 m=23
